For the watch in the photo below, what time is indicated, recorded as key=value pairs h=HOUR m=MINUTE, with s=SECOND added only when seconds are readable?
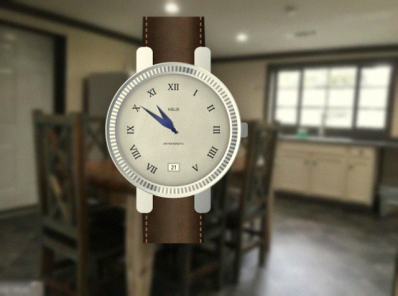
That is h=10 m=51
